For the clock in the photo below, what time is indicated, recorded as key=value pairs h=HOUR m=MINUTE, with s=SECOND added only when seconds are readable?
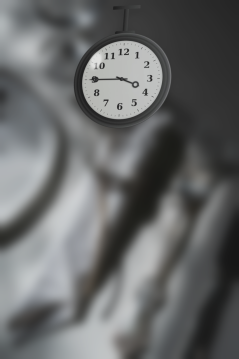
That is h=3 m=45
